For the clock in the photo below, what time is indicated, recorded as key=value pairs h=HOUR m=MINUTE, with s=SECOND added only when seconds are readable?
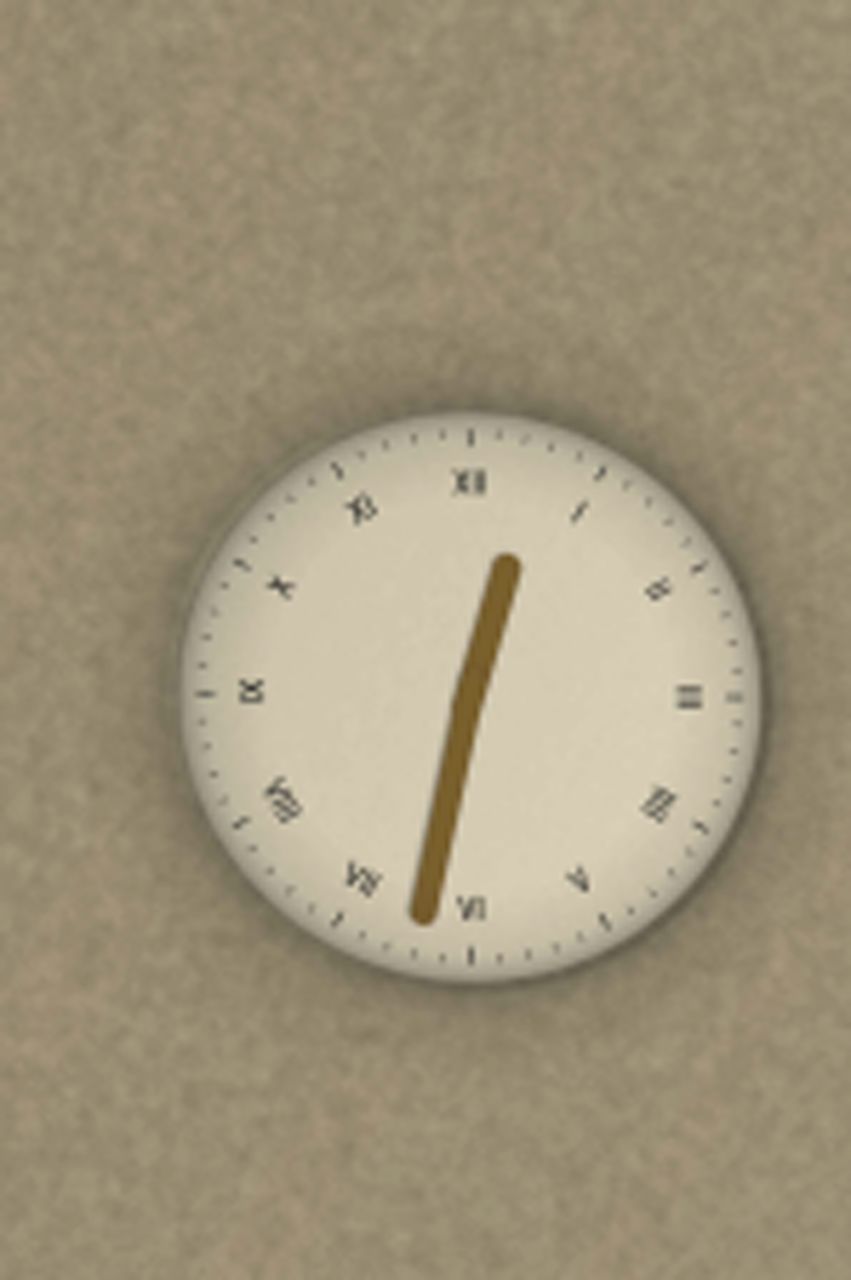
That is h=12 m=32
